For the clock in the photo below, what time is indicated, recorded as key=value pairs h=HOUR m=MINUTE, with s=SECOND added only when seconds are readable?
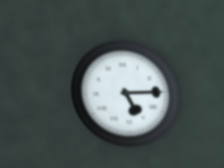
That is h=5 m=15
